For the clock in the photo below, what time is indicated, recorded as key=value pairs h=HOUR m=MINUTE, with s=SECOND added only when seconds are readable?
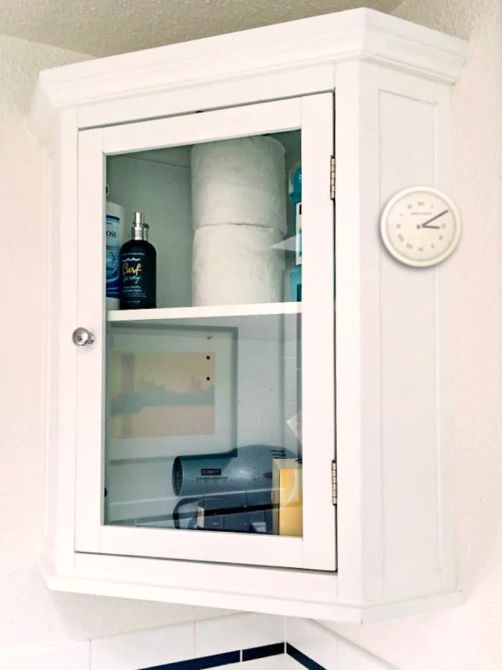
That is h=3 m=10
